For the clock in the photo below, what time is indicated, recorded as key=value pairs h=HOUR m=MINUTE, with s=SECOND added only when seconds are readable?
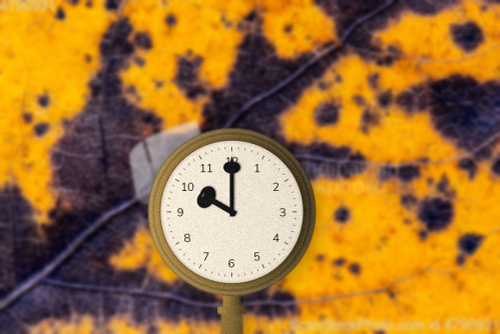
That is h=10 m=0
